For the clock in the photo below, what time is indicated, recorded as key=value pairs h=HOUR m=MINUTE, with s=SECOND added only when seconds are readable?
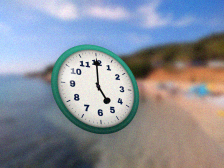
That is h=5 m=0
